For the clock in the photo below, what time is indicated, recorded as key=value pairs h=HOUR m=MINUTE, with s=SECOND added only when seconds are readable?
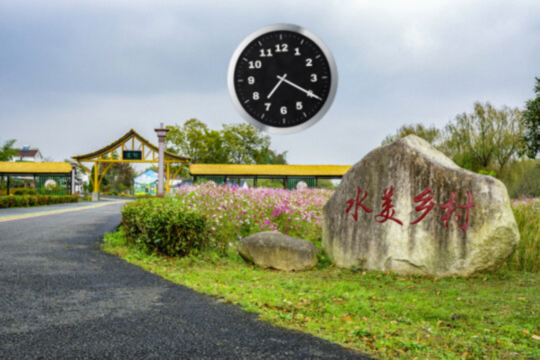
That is h=7 m=20
